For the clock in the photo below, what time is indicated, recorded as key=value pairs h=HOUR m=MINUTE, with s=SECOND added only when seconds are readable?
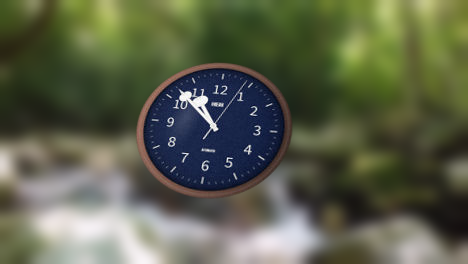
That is h=10 m=52 s=4
